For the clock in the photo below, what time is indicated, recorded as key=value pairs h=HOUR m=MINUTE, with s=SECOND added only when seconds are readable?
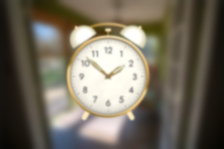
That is h=1 m=52
